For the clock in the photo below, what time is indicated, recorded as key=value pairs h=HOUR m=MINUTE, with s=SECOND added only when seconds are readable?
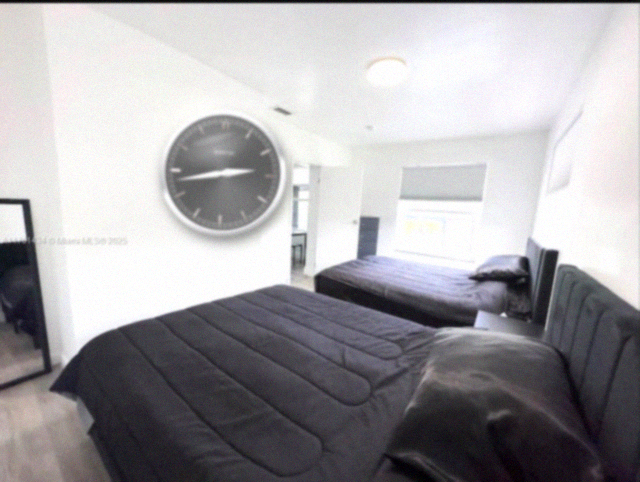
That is h=2 m=43
